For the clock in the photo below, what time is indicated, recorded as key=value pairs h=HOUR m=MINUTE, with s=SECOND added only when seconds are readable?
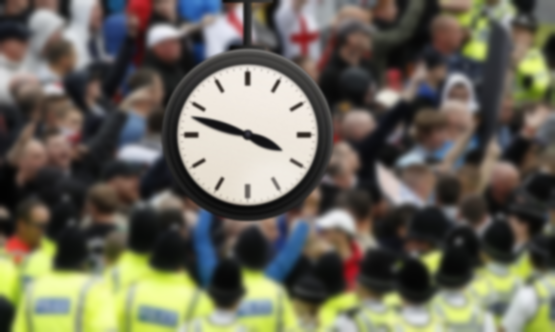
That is h=3 m=48
